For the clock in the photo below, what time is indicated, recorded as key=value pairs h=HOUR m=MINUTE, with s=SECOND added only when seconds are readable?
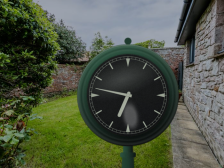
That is h=6 m=47
